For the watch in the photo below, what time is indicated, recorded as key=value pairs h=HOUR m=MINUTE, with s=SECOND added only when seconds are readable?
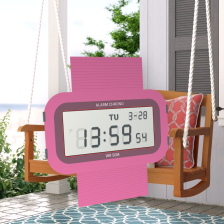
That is h=13 m=59 s=54
